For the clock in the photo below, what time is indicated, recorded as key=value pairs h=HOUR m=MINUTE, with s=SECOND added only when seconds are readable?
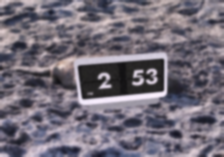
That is h=2 m=53
